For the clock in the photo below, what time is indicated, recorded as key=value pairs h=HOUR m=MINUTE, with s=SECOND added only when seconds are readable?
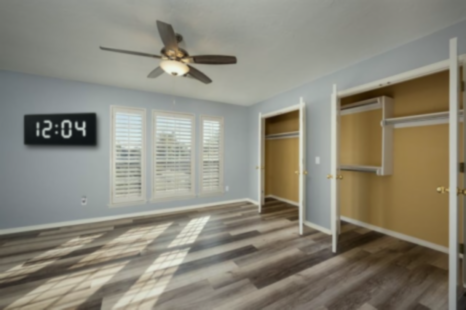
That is h=12 m=4
